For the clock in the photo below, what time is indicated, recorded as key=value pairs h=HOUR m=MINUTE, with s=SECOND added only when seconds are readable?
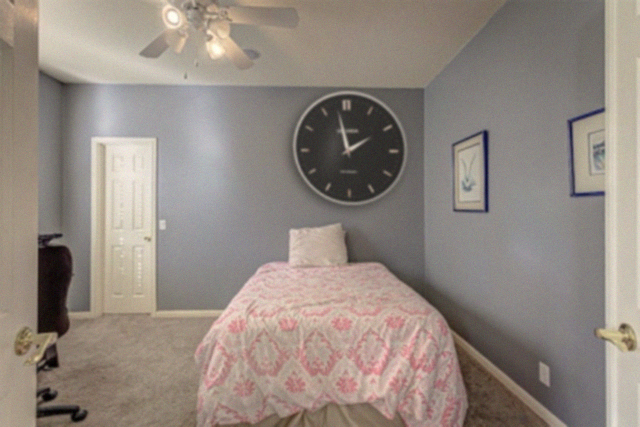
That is h=1 m=58
